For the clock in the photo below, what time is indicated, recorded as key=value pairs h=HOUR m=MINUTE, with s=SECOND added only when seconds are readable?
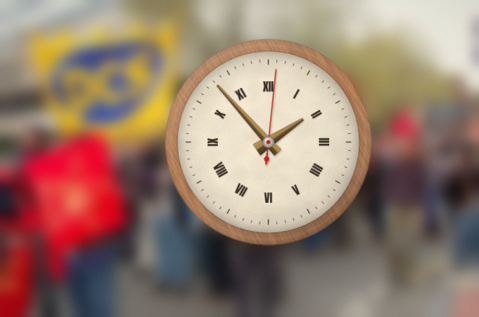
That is h=1 m=53 s=1
